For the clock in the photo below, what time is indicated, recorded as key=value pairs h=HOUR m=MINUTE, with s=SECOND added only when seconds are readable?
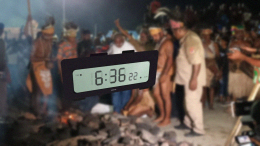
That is h=6 m=36 s=22
